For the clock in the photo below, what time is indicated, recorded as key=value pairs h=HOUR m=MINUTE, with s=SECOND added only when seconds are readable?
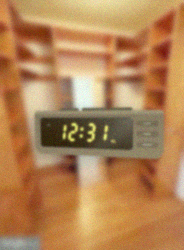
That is h=12 m=31
